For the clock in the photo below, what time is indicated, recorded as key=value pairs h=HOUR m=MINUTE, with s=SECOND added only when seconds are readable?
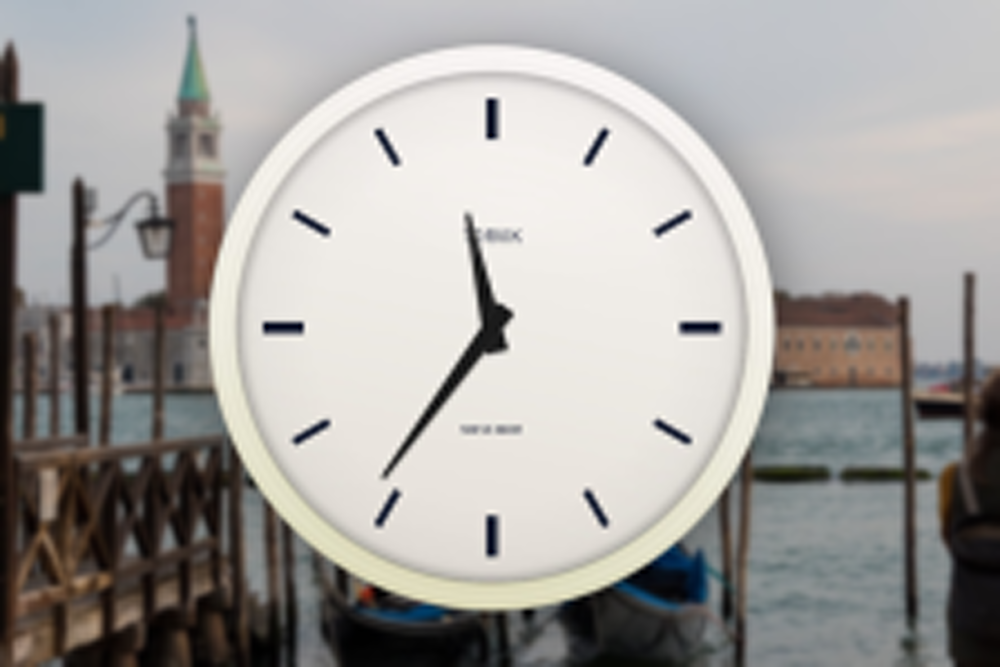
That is h=11 m=36
